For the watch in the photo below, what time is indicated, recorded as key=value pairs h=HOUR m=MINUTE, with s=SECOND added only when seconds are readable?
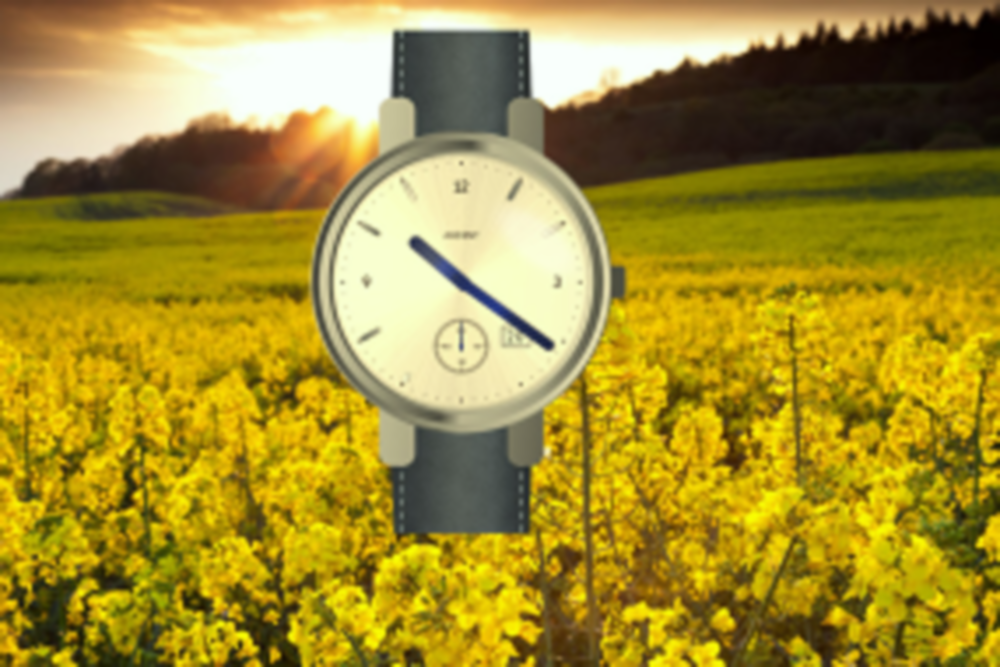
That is h=10 m=21
